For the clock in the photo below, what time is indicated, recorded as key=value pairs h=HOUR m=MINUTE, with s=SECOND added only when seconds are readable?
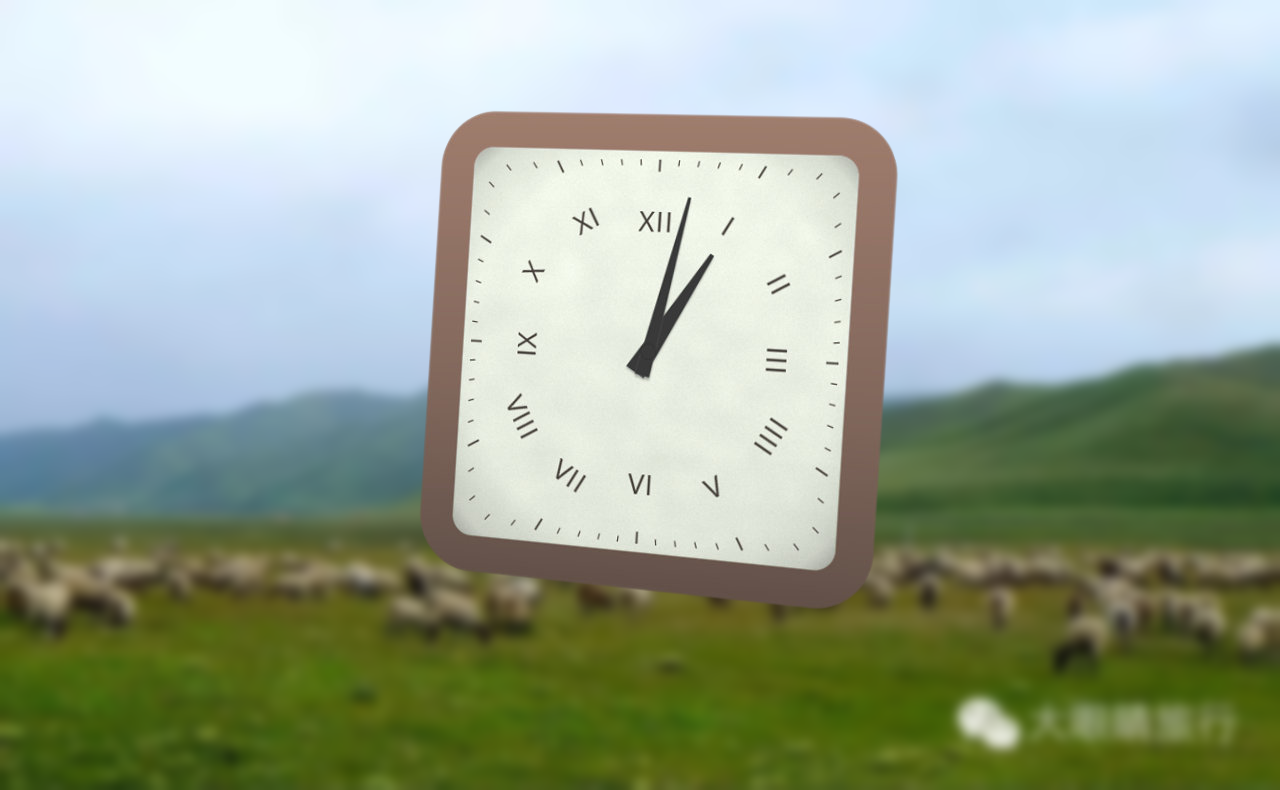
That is h=1 m=2
